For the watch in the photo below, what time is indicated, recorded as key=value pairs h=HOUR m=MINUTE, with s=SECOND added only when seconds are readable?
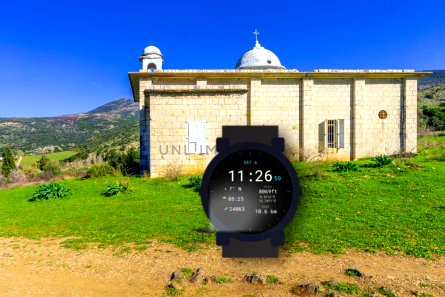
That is h=11 m=26
